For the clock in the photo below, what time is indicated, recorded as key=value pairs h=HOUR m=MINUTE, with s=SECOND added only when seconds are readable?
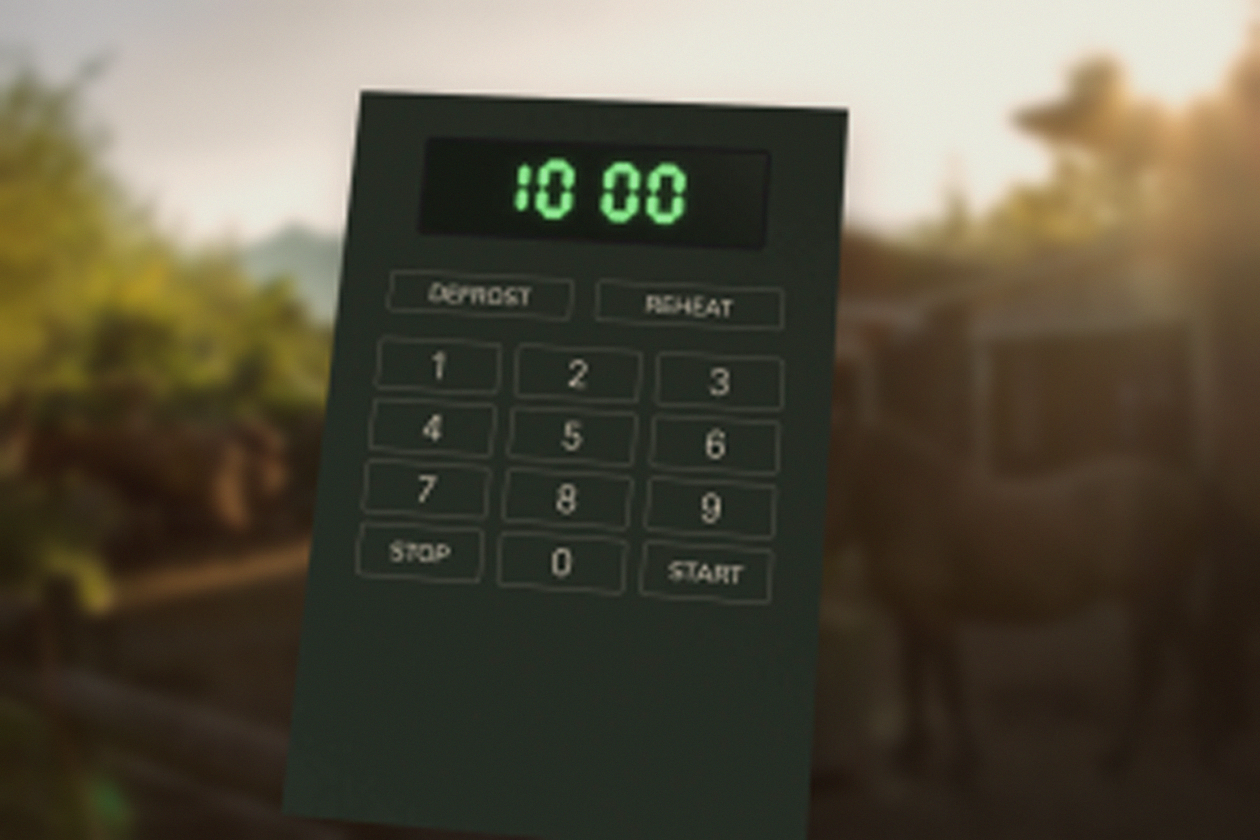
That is h=10 m=0
